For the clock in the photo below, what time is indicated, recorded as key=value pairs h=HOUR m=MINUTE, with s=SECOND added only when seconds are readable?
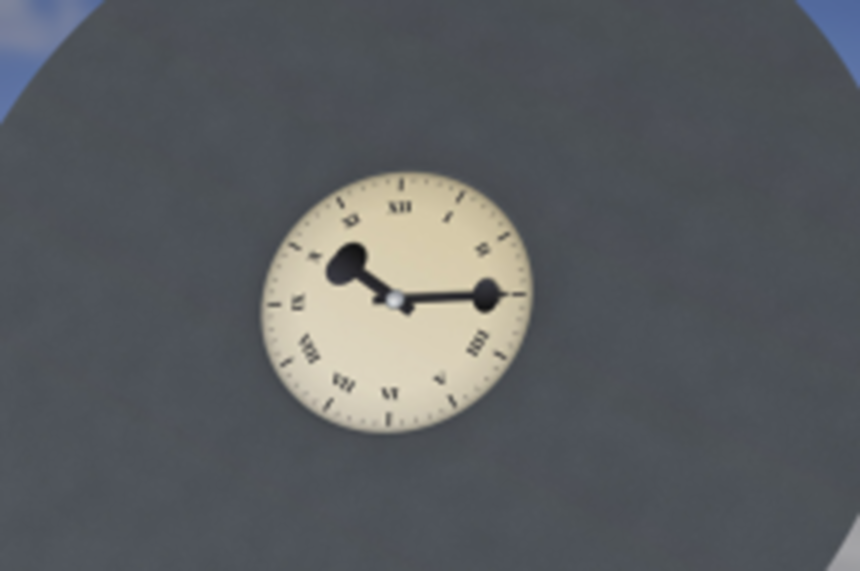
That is h=10 m=15
